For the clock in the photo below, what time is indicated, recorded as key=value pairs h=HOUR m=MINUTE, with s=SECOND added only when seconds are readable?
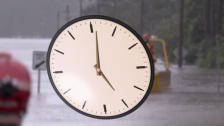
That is h=5 m=1
